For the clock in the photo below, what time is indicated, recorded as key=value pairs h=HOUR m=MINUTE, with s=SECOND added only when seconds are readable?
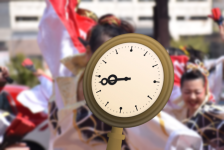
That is h=8 m=43
